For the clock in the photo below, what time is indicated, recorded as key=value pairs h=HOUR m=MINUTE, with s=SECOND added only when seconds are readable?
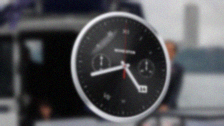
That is h=4 m=42
